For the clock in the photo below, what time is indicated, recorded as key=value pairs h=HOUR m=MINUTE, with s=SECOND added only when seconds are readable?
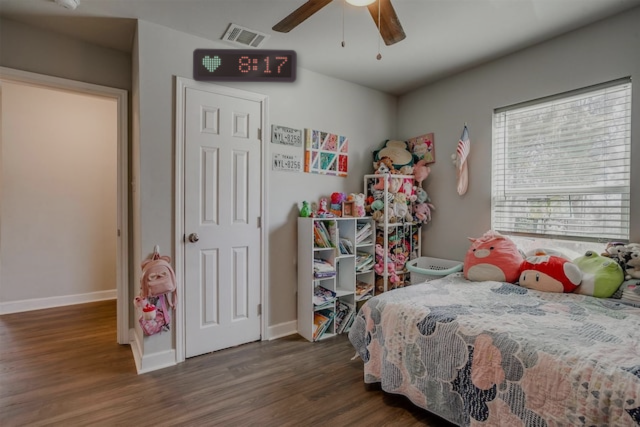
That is h=8 m=17
